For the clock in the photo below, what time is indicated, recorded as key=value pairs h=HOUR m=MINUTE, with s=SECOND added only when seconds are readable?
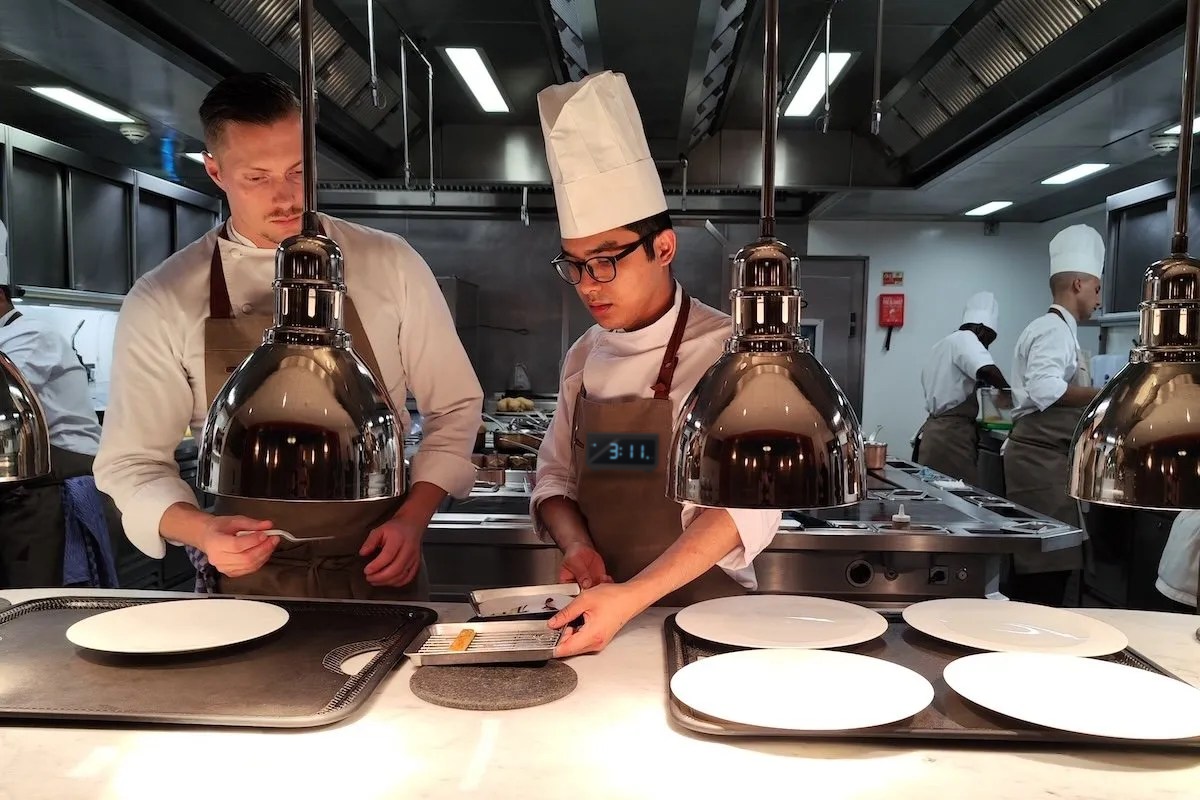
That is h=3 m=11
